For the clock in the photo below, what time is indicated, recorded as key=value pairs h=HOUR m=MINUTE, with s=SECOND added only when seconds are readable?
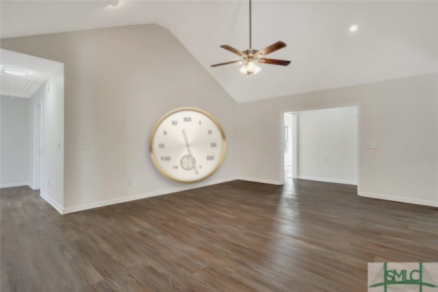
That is h=11 m=27
